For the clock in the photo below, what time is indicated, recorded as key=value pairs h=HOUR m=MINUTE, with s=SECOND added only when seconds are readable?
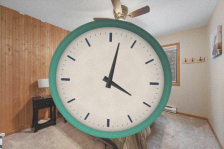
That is h=4 m=2
